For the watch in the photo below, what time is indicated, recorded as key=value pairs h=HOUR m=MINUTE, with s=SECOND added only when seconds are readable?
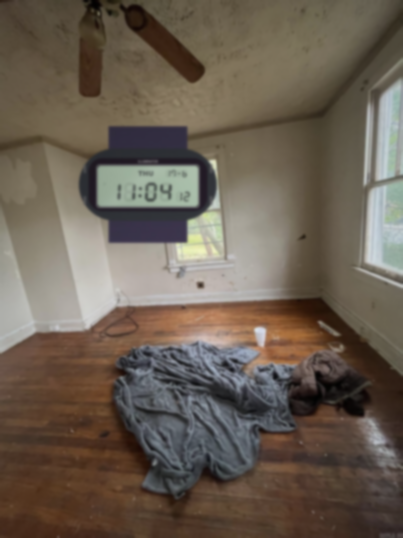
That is h=11 m=4
